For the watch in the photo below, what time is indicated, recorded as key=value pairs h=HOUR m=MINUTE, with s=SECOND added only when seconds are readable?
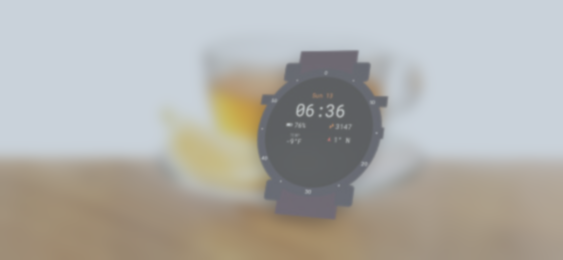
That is h=6 m=36
